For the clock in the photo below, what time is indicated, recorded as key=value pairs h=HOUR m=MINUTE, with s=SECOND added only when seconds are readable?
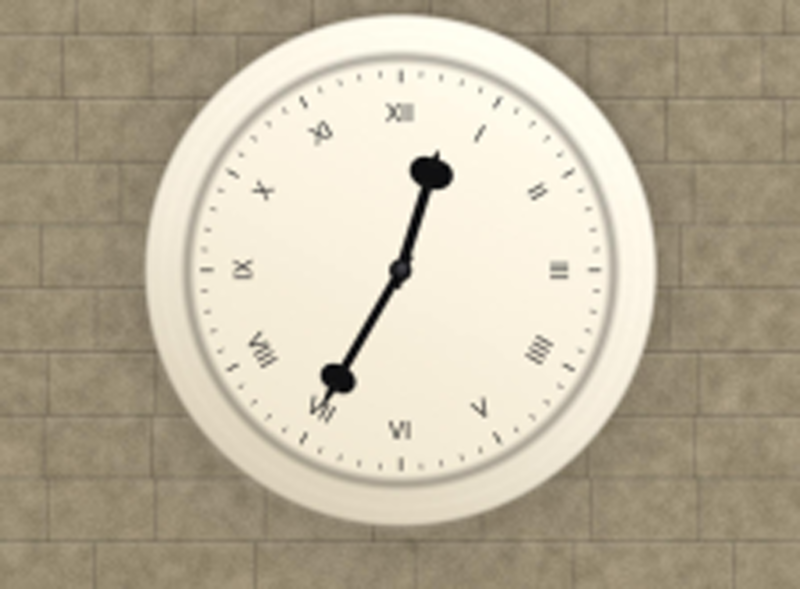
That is h=12 m=35
